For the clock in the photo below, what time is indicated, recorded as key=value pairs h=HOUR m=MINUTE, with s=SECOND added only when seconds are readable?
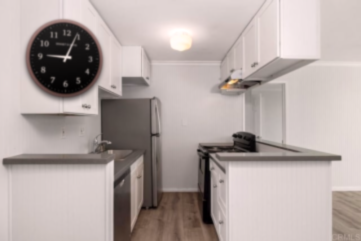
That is h=9 m=4
